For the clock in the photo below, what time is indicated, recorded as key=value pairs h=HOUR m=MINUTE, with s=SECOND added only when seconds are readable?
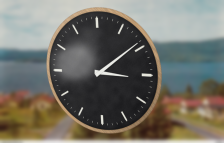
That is h=3 m=9
